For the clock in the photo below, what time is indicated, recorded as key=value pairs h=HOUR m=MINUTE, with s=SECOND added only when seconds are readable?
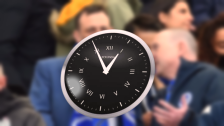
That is h=12 m=55
